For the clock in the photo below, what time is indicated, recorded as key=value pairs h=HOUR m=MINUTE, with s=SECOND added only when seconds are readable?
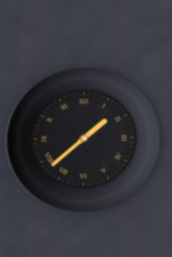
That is h=1 m=38
